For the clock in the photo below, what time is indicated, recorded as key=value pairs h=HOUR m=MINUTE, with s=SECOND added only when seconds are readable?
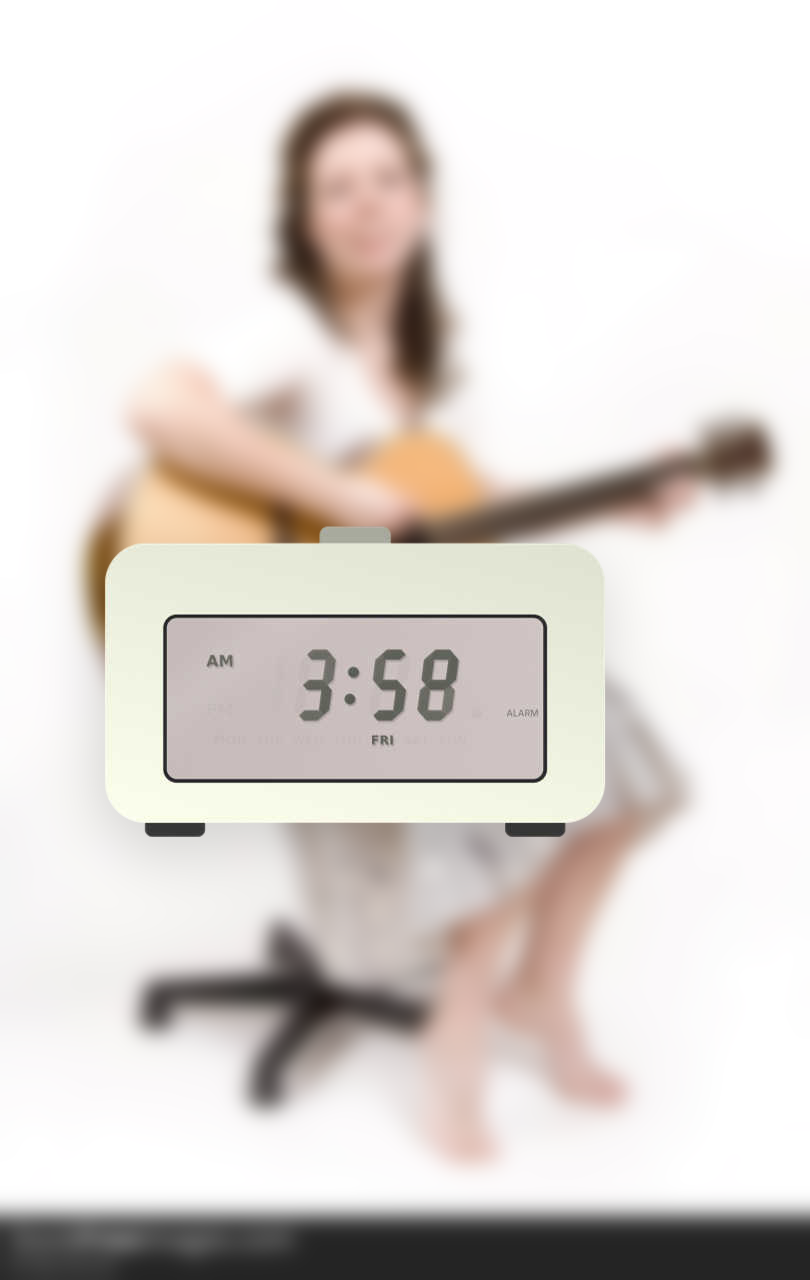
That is h=3 m=58
